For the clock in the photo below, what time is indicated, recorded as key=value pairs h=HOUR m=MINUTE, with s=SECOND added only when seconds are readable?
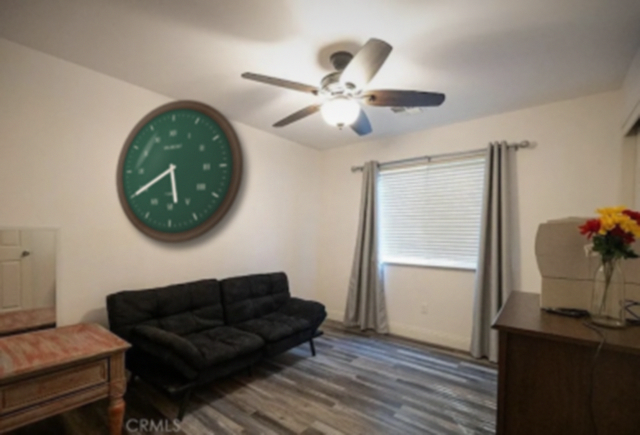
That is h=5 m=40
